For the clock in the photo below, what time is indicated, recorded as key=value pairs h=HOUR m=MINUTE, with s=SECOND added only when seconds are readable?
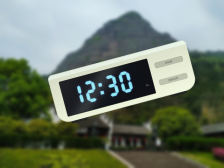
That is h=12 m=30
